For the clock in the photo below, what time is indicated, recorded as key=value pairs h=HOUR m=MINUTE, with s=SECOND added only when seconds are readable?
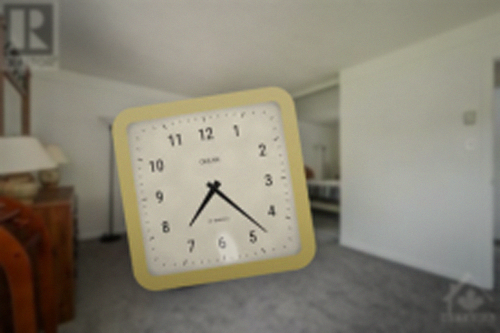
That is h=7 m=23
